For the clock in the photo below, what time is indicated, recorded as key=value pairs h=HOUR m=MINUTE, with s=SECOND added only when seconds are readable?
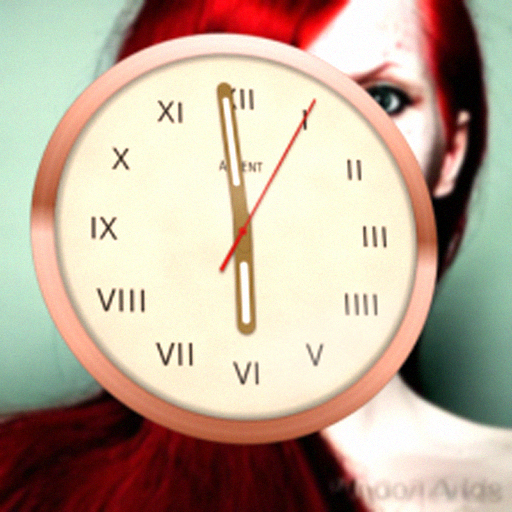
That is h=5 m=59 s=5
